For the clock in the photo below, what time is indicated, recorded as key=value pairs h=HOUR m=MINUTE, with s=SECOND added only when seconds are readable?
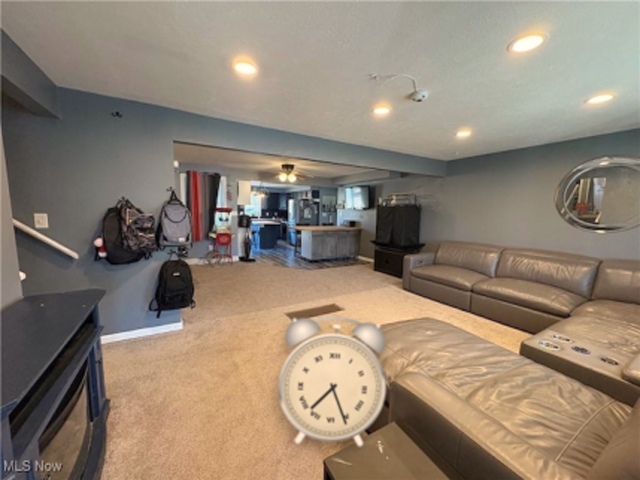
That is h=7 m=26
